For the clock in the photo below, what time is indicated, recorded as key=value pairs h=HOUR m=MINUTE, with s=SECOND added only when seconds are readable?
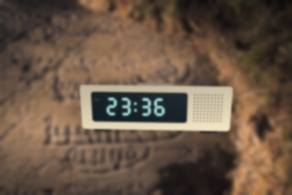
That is h=23 m=36
